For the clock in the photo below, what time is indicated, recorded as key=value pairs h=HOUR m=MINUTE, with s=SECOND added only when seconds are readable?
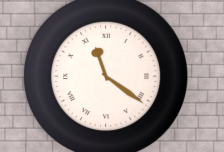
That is h=11 m=21
